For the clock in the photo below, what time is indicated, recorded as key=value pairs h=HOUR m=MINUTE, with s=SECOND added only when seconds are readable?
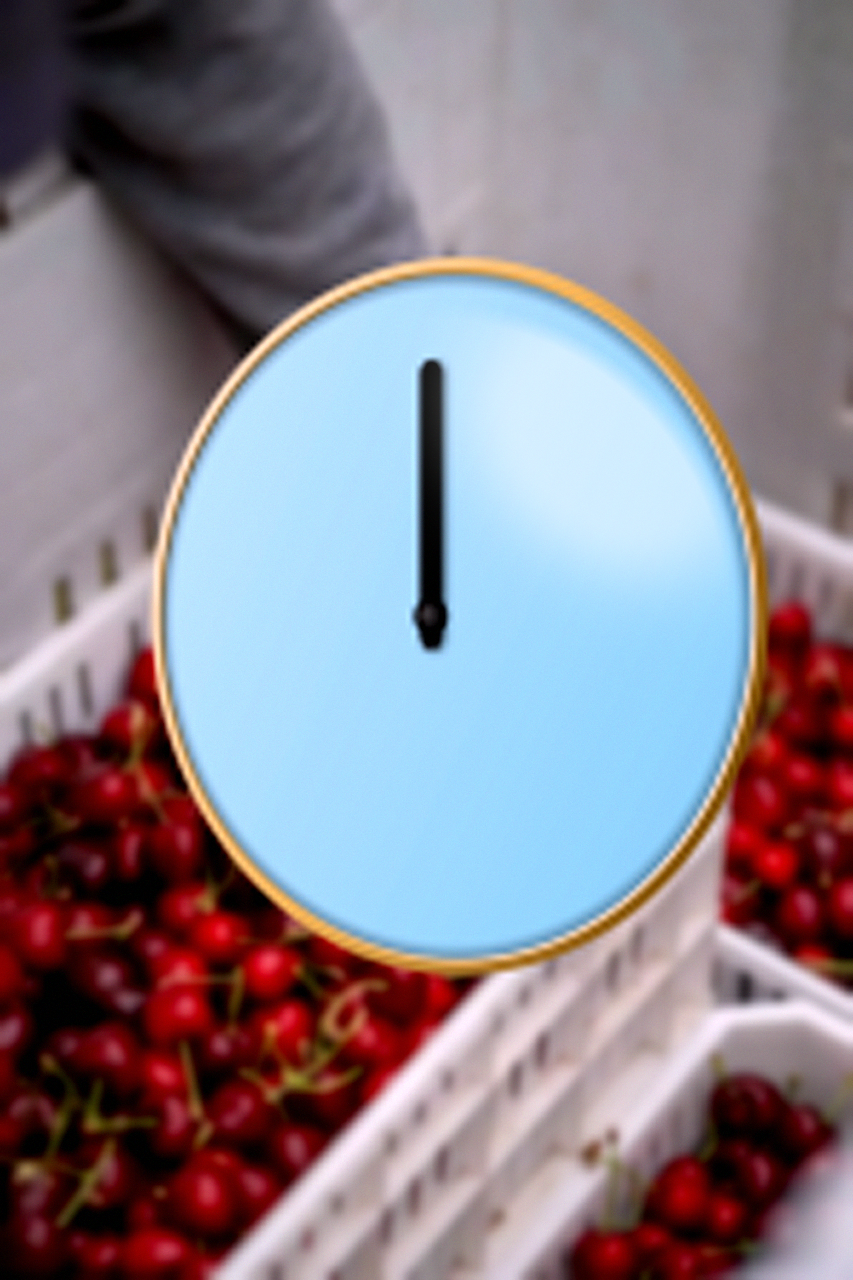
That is h=12 m=0
